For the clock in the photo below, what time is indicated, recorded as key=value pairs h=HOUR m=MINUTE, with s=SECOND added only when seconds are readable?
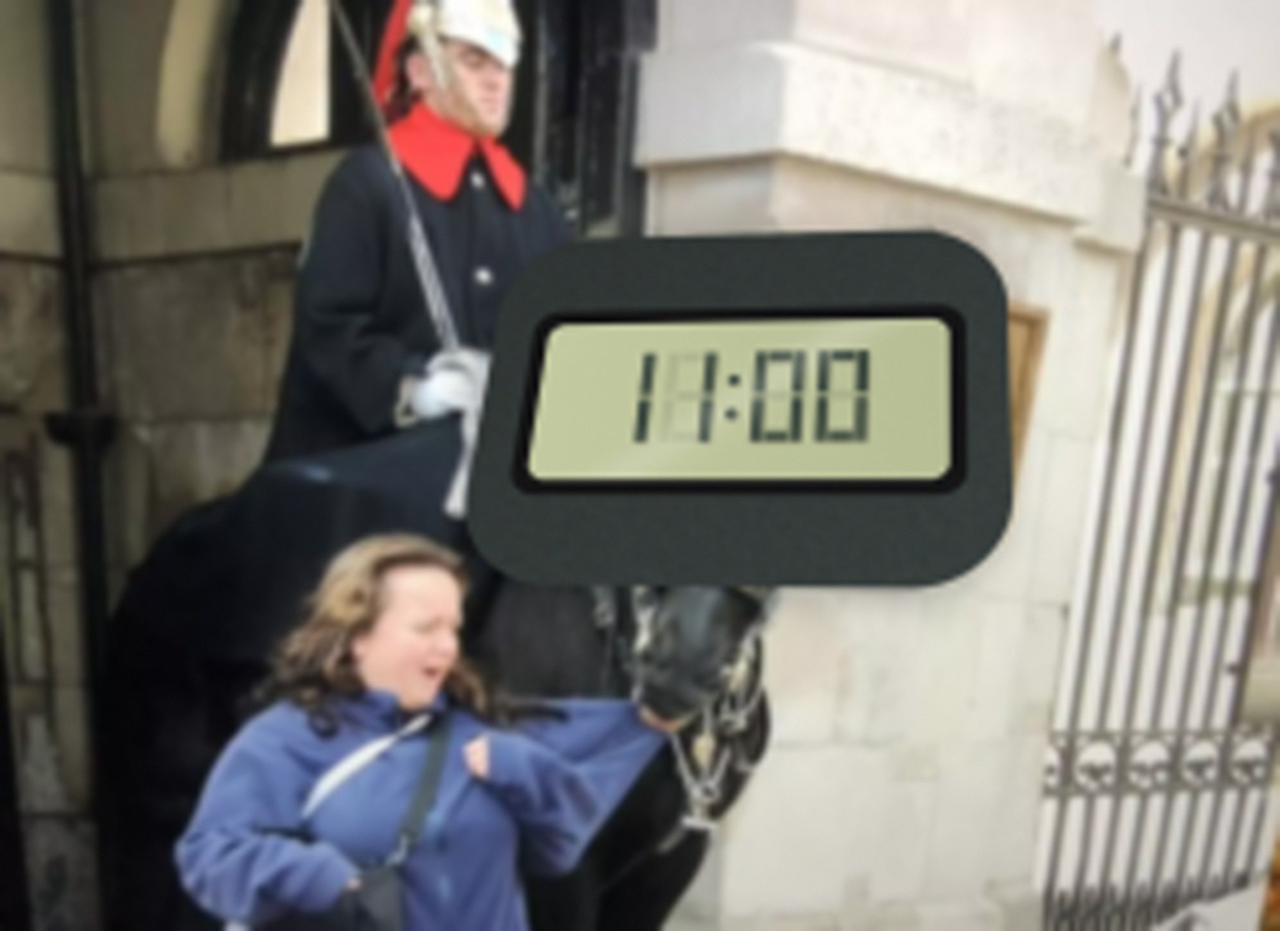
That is h=11 m=0
